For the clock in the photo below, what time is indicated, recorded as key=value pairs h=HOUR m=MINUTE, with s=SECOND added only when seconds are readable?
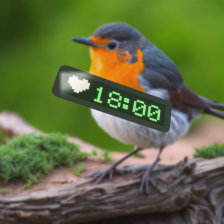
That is h=18 m=0
